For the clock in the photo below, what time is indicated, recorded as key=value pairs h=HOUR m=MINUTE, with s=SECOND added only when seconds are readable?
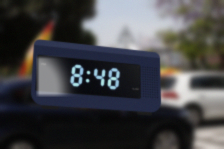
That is h=8 m=48
